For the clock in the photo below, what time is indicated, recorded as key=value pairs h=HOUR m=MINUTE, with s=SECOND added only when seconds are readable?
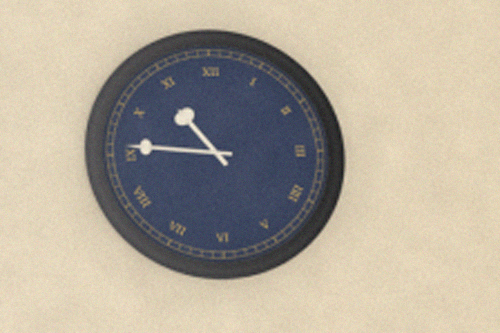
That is h=10 m=46
